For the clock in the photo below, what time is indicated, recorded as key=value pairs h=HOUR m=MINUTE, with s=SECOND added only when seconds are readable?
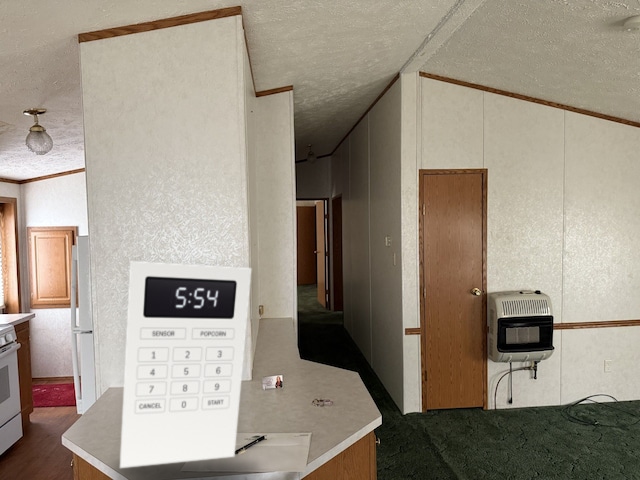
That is h=5 m=54
